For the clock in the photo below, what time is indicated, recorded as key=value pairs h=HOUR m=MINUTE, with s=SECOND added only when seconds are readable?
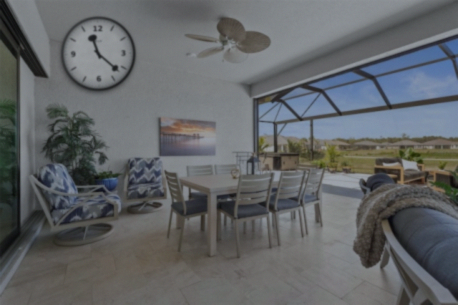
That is h=11 m=22
